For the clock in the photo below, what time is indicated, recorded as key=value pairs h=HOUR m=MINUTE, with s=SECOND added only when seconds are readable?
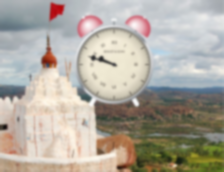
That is h=9 m=48
